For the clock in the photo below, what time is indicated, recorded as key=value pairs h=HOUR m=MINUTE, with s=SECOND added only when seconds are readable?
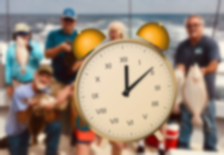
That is h=12 m=9
